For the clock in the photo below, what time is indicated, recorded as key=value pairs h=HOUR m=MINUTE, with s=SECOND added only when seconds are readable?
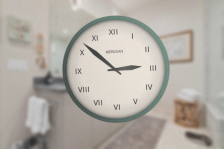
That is h=2 m=52
